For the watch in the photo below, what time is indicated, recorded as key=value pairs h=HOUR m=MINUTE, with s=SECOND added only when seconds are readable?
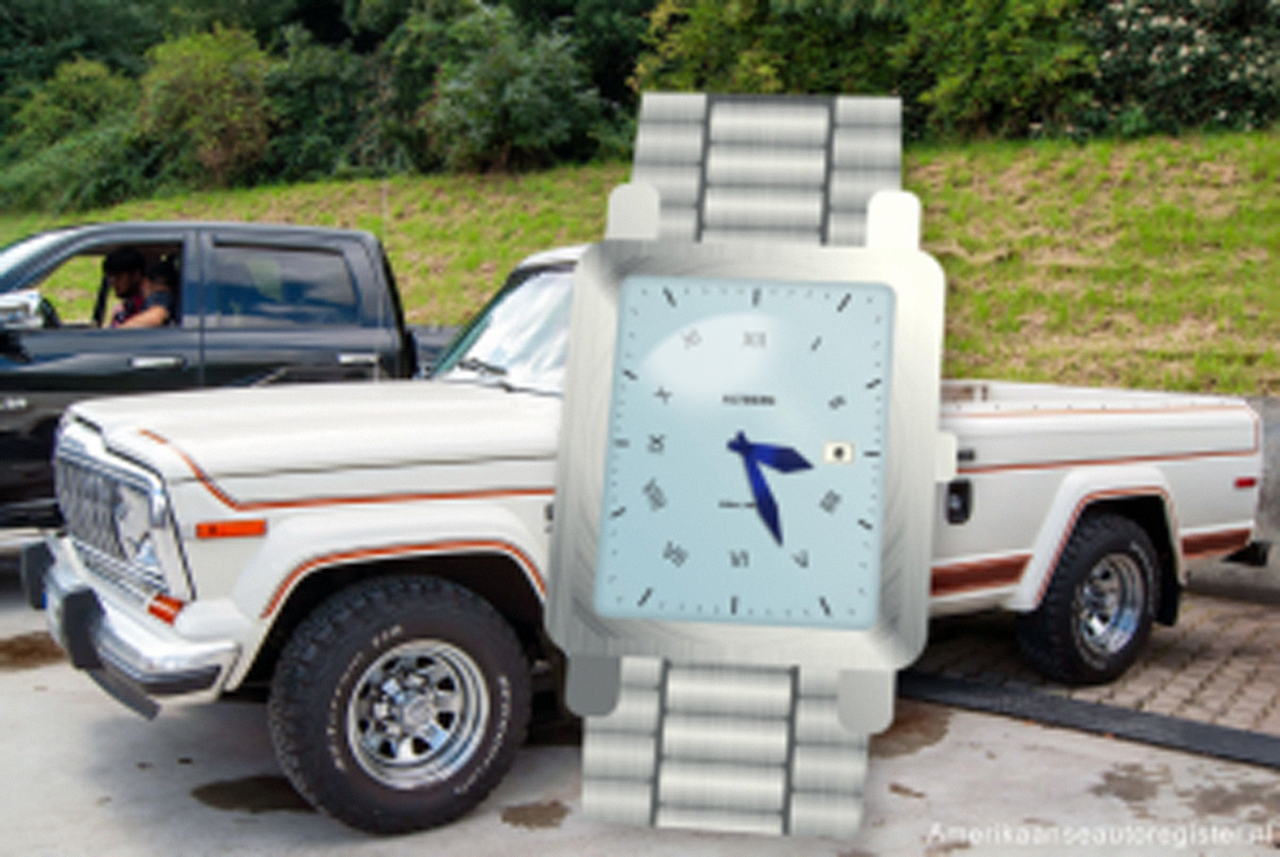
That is h=3 m=26
